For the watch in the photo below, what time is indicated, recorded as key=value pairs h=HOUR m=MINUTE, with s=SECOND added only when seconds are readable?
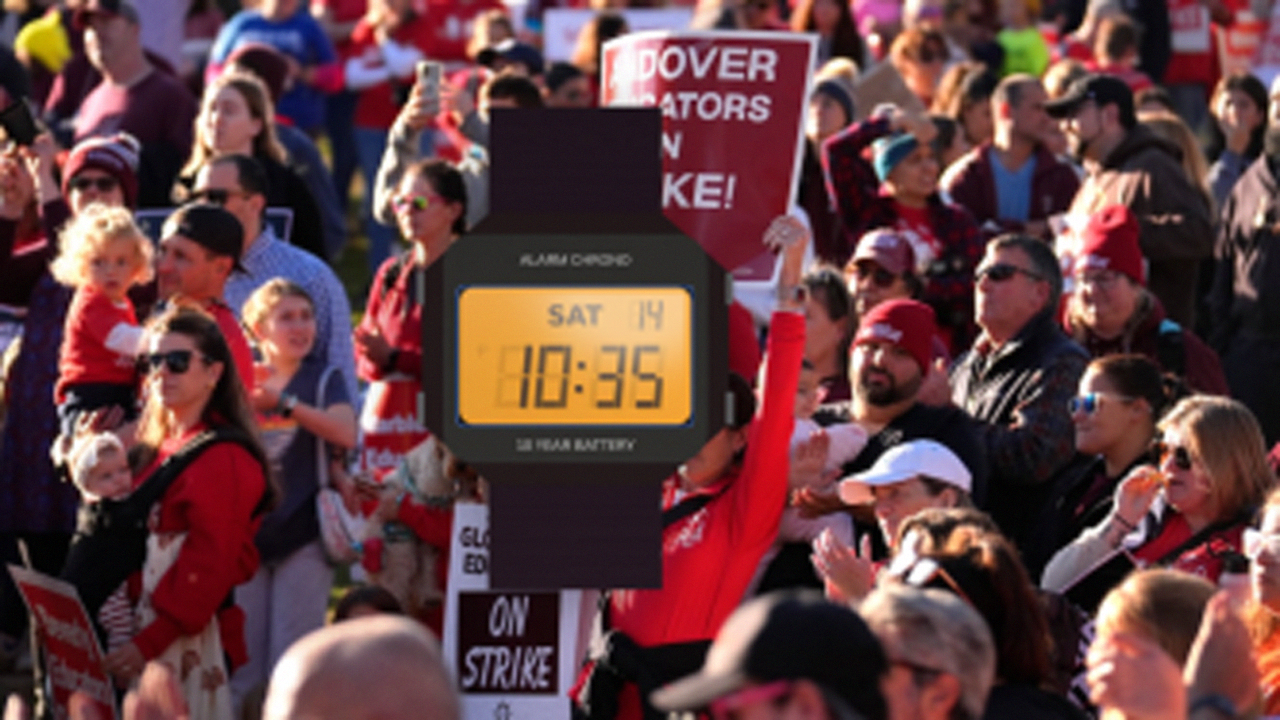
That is h=10 m=35
